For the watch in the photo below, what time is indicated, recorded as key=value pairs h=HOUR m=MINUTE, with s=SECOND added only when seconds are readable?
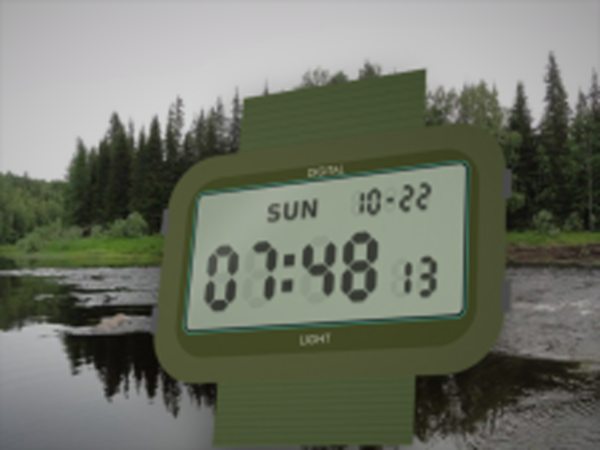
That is h=7 m=48 s=13
